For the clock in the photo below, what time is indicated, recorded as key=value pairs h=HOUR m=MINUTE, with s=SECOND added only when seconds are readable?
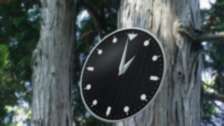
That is h=12 m=59
